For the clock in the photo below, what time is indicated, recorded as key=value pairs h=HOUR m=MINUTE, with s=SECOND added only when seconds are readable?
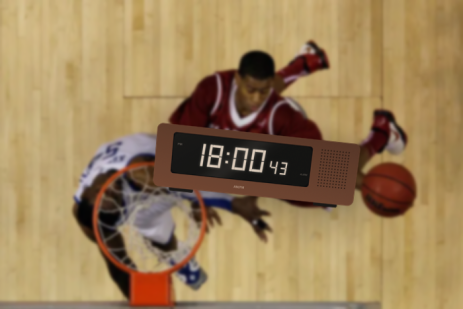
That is h=18 m=0 s=43
